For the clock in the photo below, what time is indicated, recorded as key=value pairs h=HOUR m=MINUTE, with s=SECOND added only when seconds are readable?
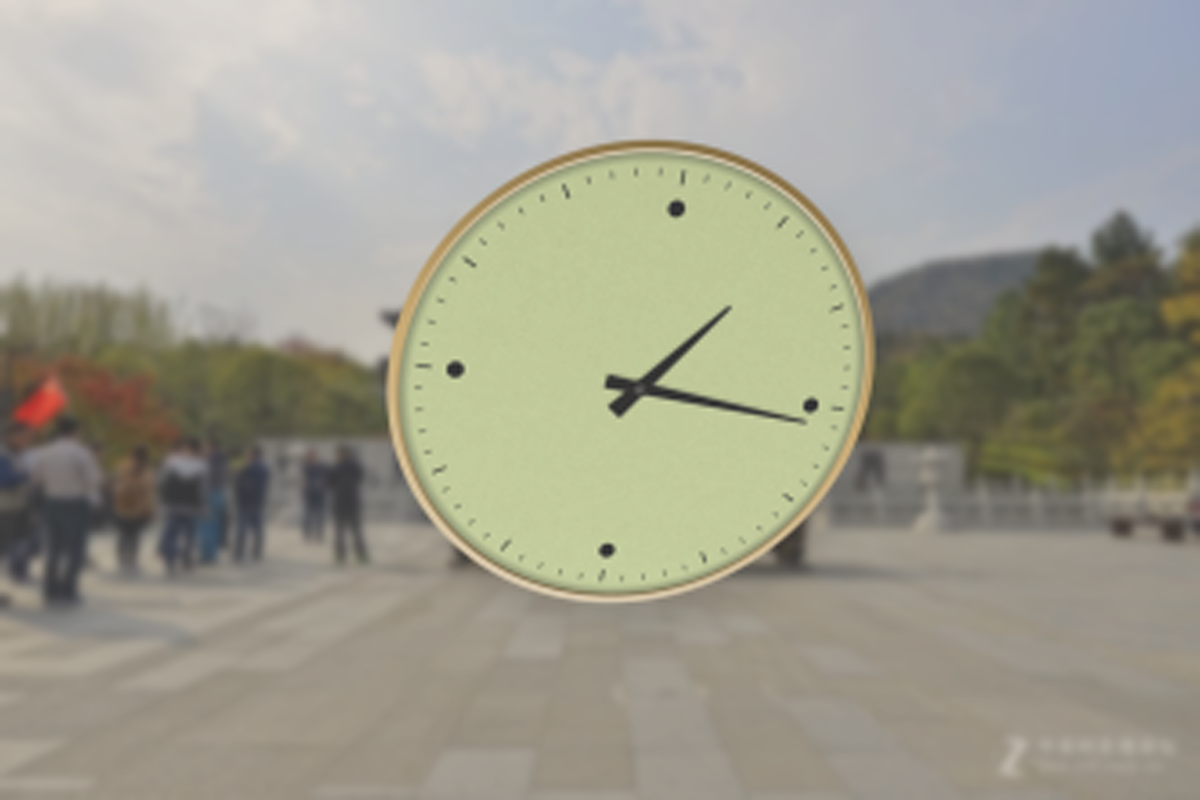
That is h=1 m=16
